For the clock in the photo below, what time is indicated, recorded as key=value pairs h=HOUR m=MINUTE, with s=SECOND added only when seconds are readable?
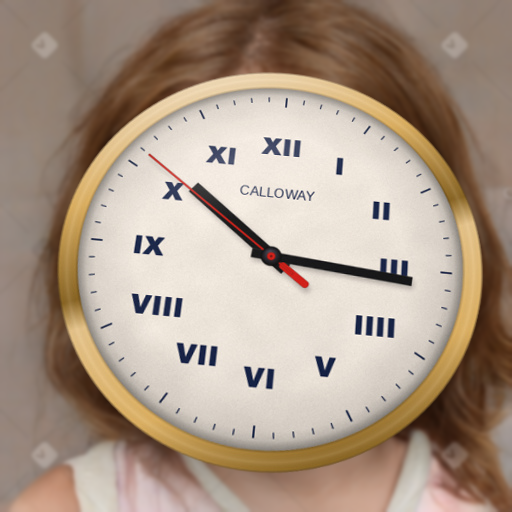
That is h=10 m=15 s=51
